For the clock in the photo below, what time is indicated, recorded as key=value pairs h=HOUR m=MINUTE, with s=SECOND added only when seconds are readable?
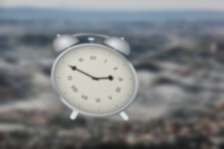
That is h=2 m=50
